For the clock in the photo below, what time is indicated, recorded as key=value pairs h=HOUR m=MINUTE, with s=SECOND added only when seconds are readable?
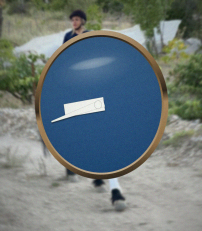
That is h=8 m=42
